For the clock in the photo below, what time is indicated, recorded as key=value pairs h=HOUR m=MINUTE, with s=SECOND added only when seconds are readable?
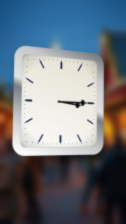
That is h=3 m=15
